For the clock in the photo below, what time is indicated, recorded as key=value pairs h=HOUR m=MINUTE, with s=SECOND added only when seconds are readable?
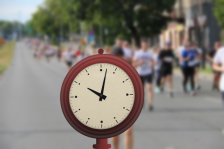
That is h=10 m=2
